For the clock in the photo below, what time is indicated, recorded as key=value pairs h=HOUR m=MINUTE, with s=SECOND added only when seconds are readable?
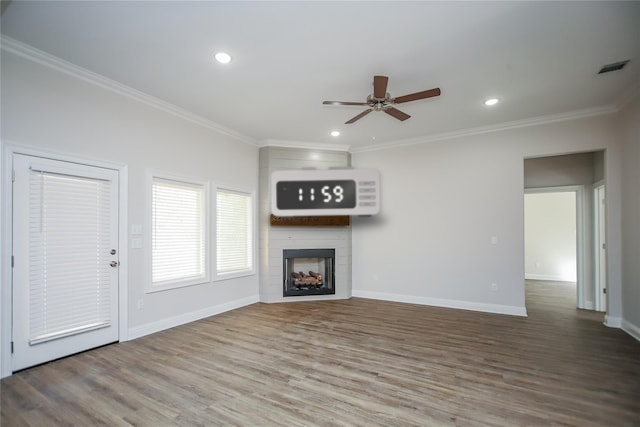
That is h=11 m=59
